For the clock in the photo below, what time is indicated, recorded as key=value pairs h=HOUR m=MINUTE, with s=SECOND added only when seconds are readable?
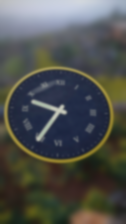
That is h=9 m=35
